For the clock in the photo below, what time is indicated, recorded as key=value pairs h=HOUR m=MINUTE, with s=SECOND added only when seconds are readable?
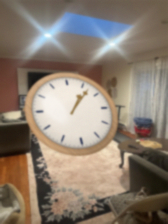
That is h=1 m=7
